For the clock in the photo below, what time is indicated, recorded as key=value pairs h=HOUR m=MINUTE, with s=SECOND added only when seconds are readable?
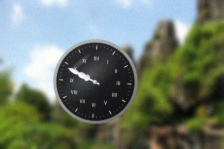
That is h=9 m=49
